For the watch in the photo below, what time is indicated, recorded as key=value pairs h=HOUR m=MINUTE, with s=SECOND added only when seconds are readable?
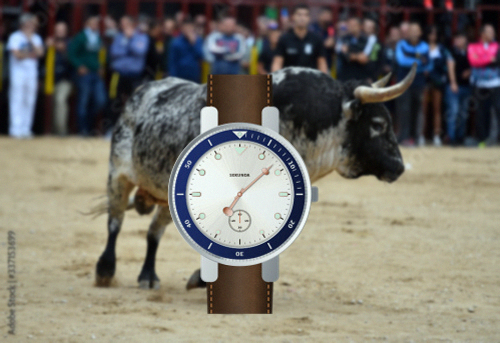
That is h=7 m=8
